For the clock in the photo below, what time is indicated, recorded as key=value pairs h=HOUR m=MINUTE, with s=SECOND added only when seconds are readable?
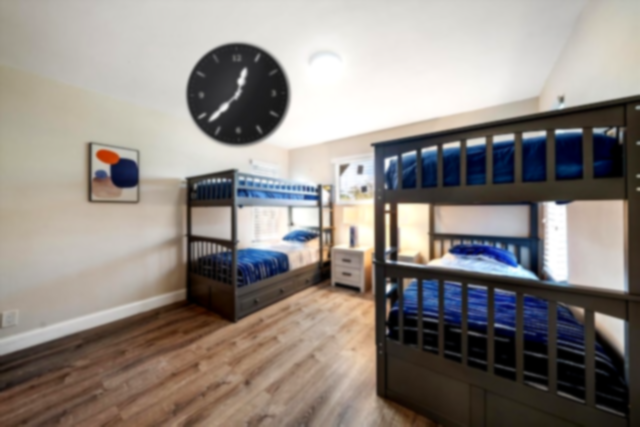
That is h=12 m=38
